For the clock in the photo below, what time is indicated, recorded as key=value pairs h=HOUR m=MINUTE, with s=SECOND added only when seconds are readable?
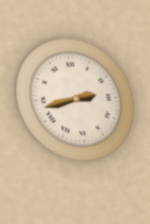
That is h=2 m=43
